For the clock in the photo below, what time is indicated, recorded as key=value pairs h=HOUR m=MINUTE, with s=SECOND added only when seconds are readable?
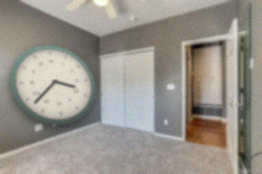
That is h=3 m=38
